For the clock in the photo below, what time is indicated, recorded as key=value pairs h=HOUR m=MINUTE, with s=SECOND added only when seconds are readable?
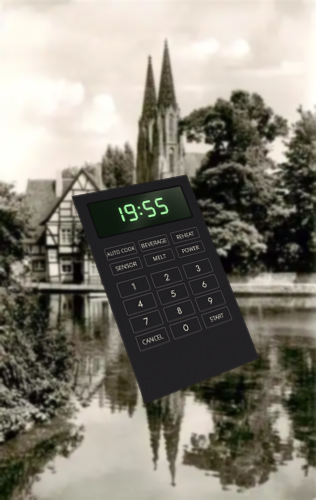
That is h=19 m=55
